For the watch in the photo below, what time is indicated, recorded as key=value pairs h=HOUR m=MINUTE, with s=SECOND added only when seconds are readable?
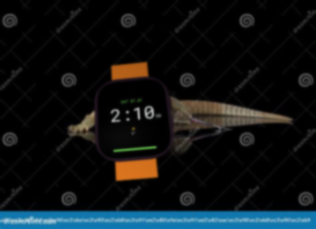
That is h=2 m=10
